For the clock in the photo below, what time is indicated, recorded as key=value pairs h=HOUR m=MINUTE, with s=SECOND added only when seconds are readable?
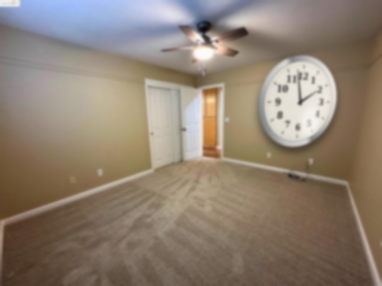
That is h=1 m=58
